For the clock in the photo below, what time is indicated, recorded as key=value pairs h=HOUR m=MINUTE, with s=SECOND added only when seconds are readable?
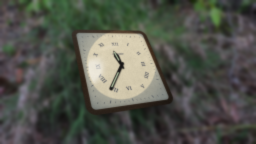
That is h=11 m=36
